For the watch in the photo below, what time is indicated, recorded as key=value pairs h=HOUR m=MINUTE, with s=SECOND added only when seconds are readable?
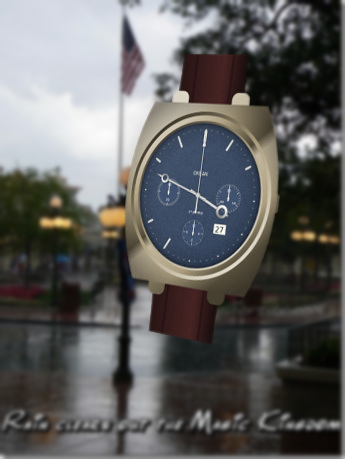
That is h=3 m=48
